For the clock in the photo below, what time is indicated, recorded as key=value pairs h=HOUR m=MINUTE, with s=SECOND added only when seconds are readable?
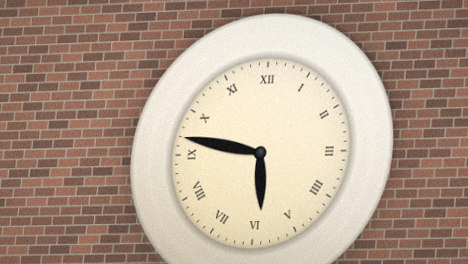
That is h=5 m=47
